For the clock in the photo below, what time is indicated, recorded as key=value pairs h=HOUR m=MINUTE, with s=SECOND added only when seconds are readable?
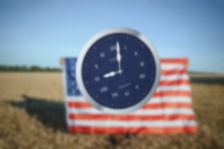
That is h=9 m=2
